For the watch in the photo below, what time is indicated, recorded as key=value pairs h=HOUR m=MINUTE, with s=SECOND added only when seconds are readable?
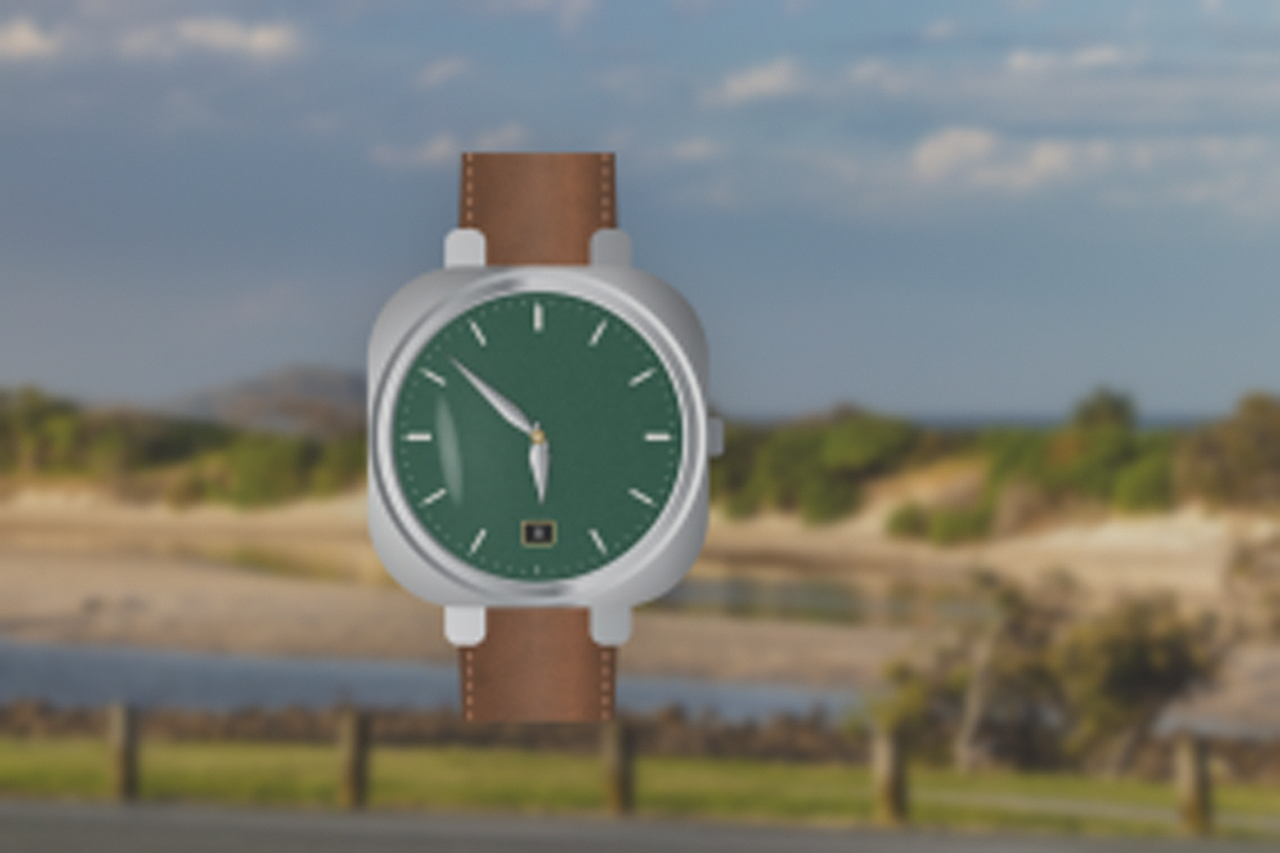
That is h=5 m=52
